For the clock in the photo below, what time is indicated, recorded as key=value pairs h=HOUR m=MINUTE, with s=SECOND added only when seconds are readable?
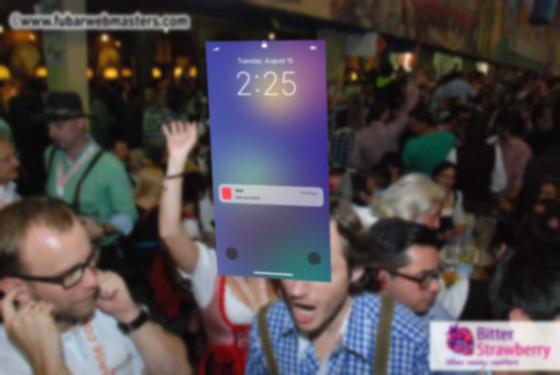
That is h=2 m=25
